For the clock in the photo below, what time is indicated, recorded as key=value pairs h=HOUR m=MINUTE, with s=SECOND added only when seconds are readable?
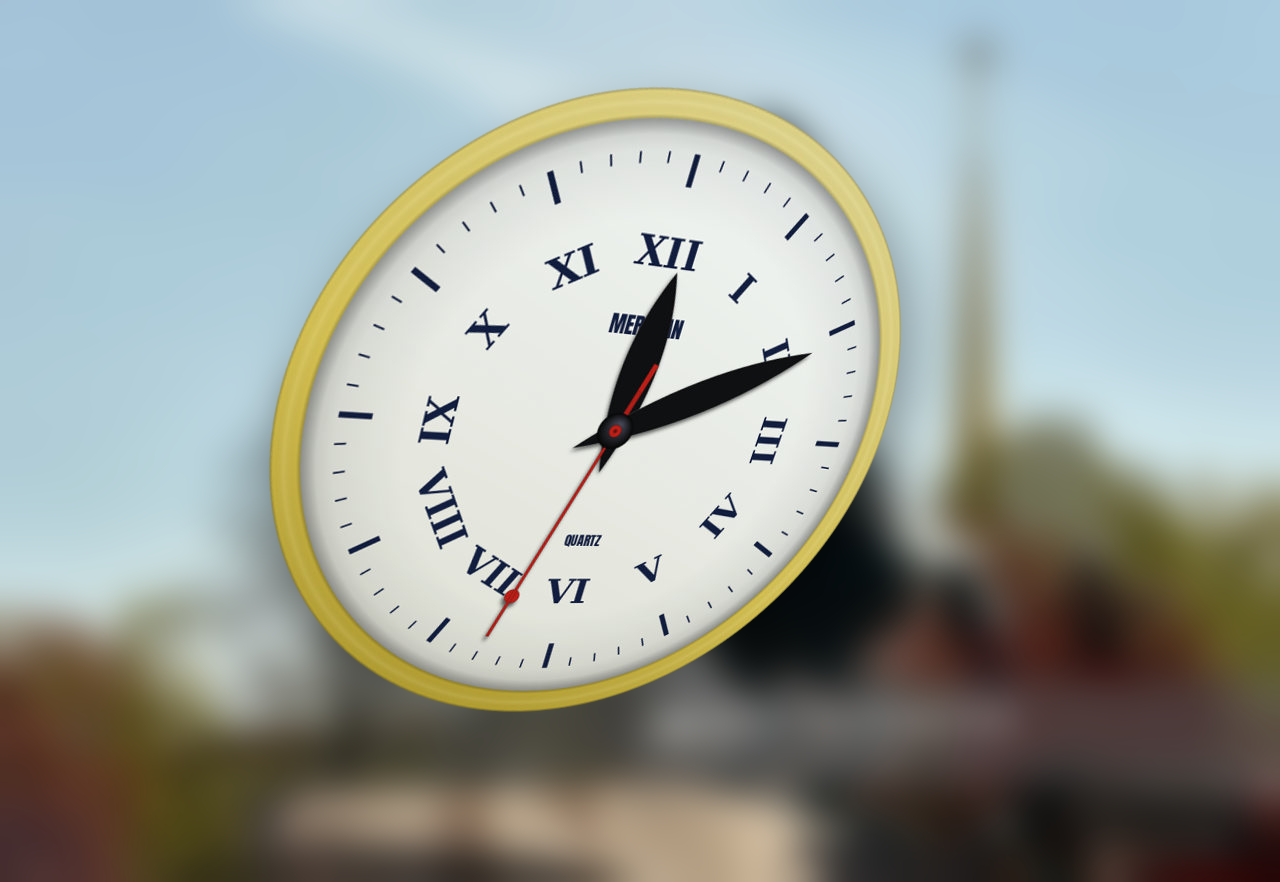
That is h=12 m=10 s=33
